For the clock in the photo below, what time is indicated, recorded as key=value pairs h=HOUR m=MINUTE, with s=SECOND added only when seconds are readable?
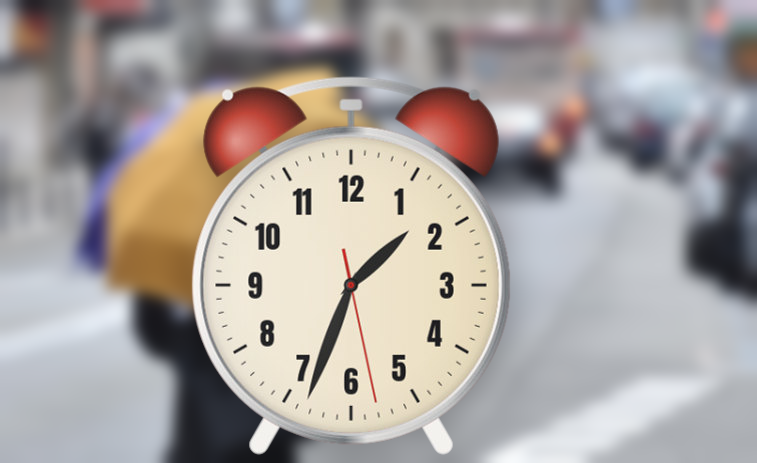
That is h=1 m=33 s=28
